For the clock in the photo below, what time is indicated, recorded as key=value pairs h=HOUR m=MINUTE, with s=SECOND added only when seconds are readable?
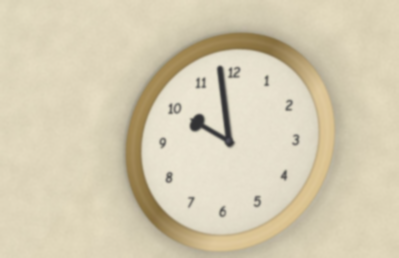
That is h=9 m=58
